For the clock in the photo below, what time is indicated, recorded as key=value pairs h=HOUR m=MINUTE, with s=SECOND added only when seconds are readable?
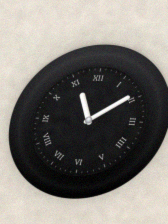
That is h=11 m=9
